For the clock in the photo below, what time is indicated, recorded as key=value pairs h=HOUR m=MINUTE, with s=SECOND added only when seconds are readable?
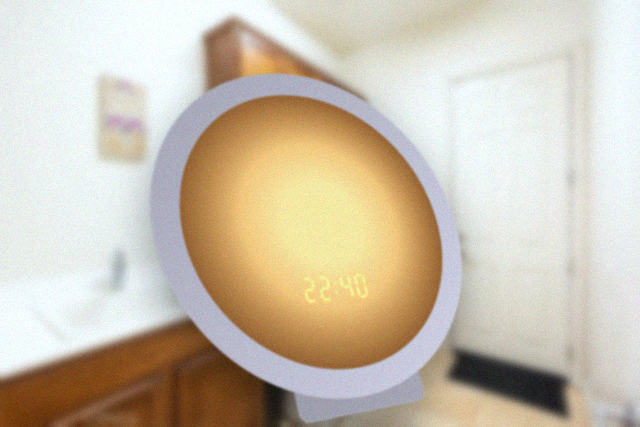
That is h=22 m=40
